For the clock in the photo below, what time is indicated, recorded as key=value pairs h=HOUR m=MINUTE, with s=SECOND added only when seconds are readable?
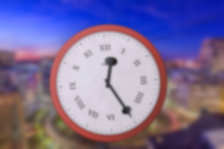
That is h=12 m=25
